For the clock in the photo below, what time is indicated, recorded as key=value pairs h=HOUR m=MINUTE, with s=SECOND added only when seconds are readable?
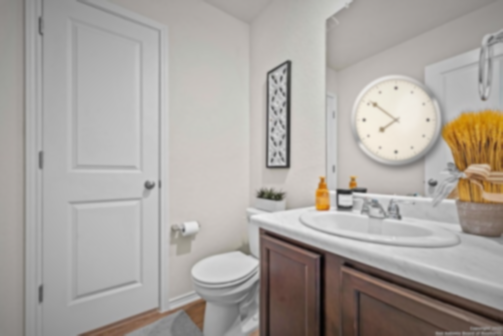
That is h=7 m=51
